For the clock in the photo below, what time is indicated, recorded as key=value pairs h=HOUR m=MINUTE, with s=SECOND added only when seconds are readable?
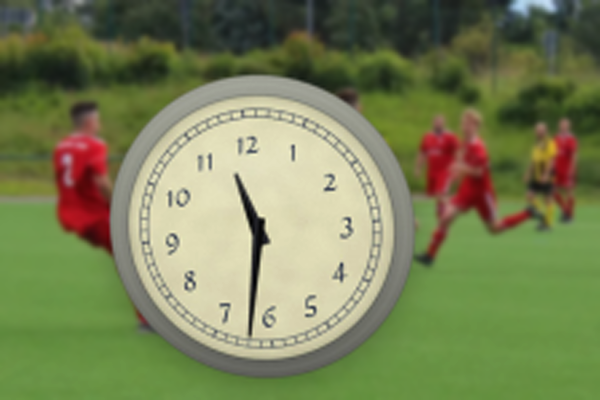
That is h=11 m=32
